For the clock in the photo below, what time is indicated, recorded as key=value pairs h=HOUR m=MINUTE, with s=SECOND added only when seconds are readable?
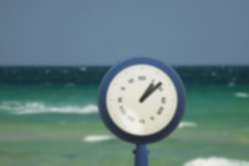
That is h=1 m=8
